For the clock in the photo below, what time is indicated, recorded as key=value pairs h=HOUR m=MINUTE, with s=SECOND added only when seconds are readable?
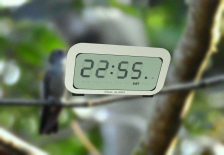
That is h=22 m=55
